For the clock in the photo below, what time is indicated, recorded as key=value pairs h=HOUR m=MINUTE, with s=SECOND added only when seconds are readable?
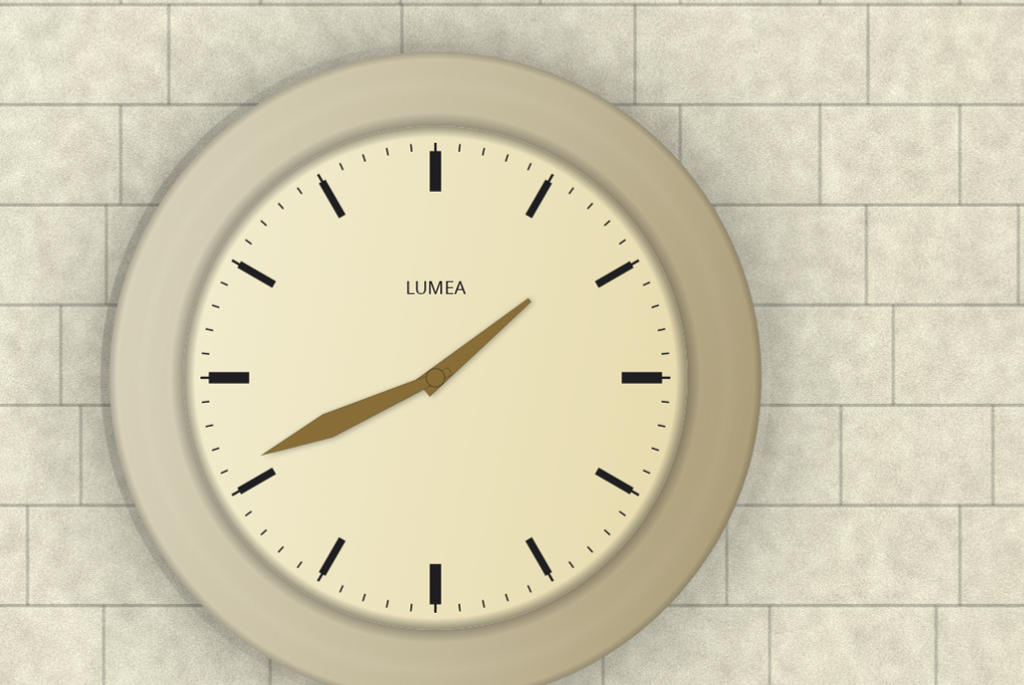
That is h=1 m=41
